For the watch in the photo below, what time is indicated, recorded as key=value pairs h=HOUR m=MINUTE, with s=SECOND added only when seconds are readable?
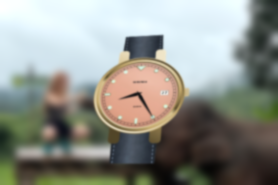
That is h=8 m=25
